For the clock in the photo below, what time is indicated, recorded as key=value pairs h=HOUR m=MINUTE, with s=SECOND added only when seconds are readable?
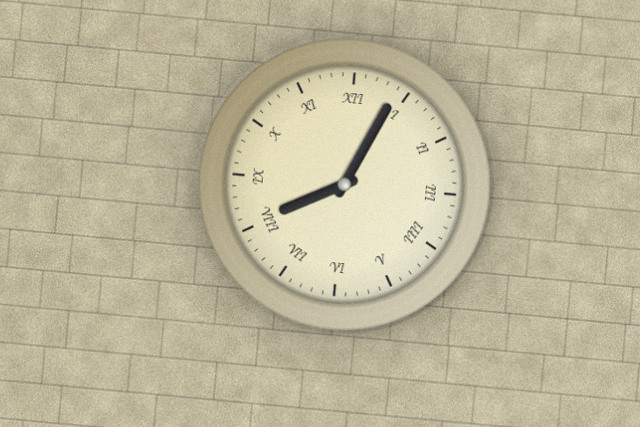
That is h=8 m=4
